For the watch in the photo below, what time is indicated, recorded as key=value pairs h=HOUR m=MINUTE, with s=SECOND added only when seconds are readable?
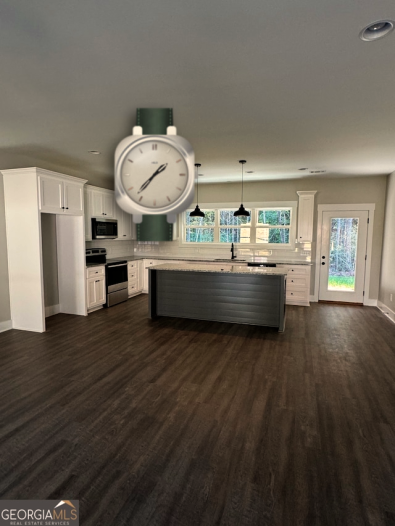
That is h=1 m=37
